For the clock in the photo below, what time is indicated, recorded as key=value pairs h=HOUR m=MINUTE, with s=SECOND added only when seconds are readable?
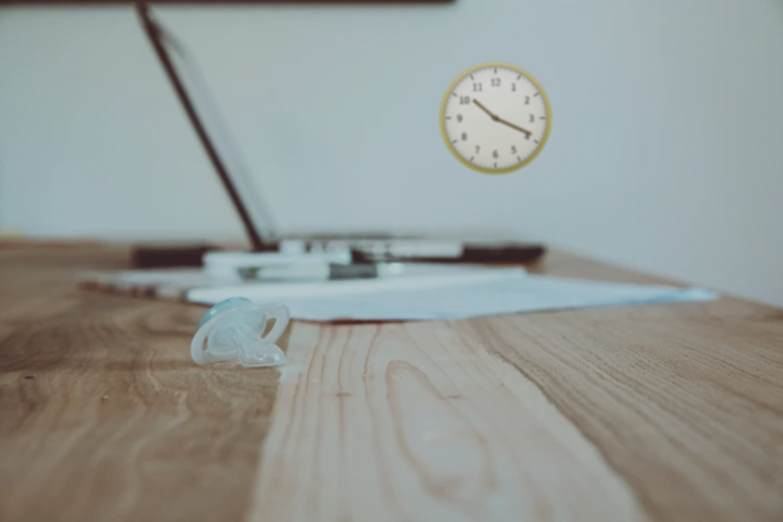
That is h=10 m=19
